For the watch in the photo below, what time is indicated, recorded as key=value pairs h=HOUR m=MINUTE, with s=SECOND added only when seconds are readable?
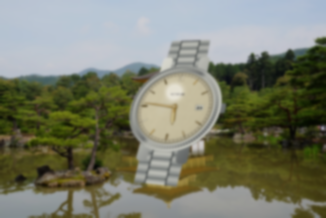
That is h=5 m=46
